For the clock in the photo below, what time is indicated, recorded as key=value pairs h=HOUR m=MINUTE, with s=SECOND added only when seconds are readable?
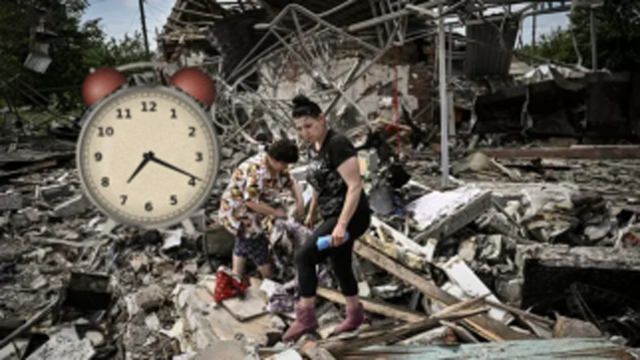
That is h=7 m=19
